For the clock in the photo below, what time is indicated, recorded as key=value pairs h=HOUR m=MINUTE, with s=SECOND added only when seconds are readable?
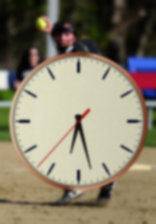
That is h=6 m=27 s=37
